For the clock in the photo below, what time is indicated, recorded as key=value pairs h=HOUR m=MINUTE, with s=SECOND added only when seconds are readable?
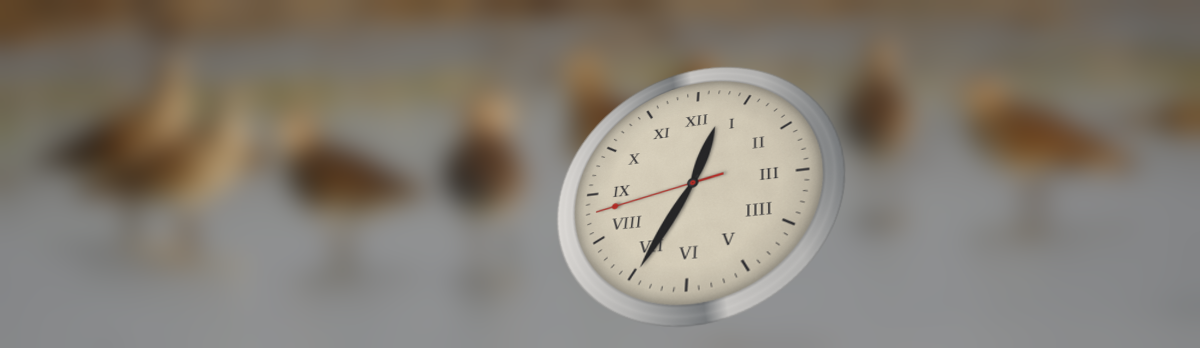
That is h=12 m=34 s=43
